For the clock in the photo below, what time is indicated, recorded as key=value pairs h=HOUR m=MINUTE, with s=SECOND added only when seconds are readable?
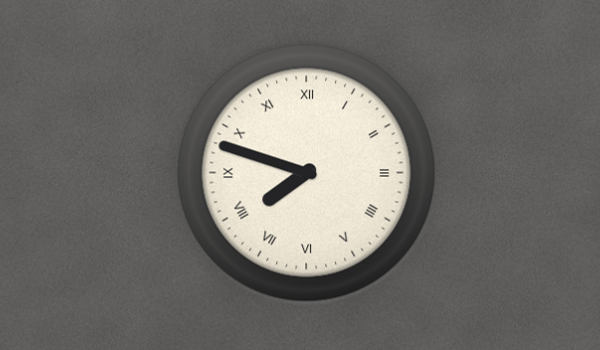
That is h=7 m=48
